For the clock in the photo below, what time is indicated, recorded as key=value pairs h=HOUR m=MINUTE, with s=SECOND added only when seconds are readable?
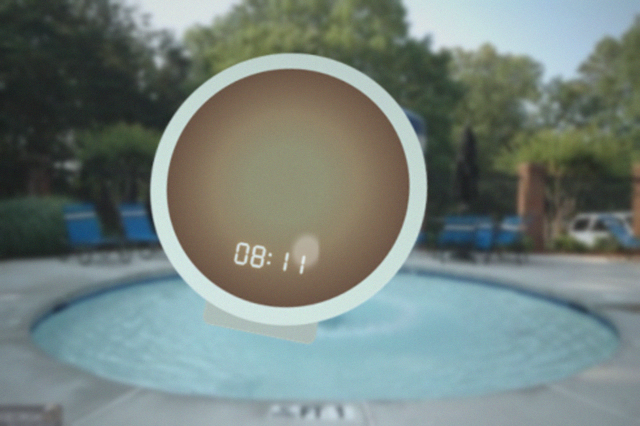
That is h=8 m=11
